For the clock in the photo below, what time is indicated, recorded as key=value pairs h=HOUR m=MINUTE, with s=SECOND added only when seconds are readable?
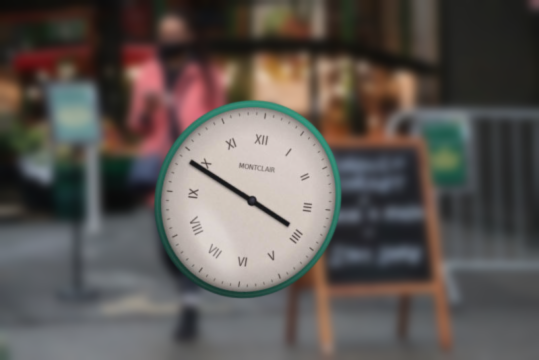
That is h=3 m=49
